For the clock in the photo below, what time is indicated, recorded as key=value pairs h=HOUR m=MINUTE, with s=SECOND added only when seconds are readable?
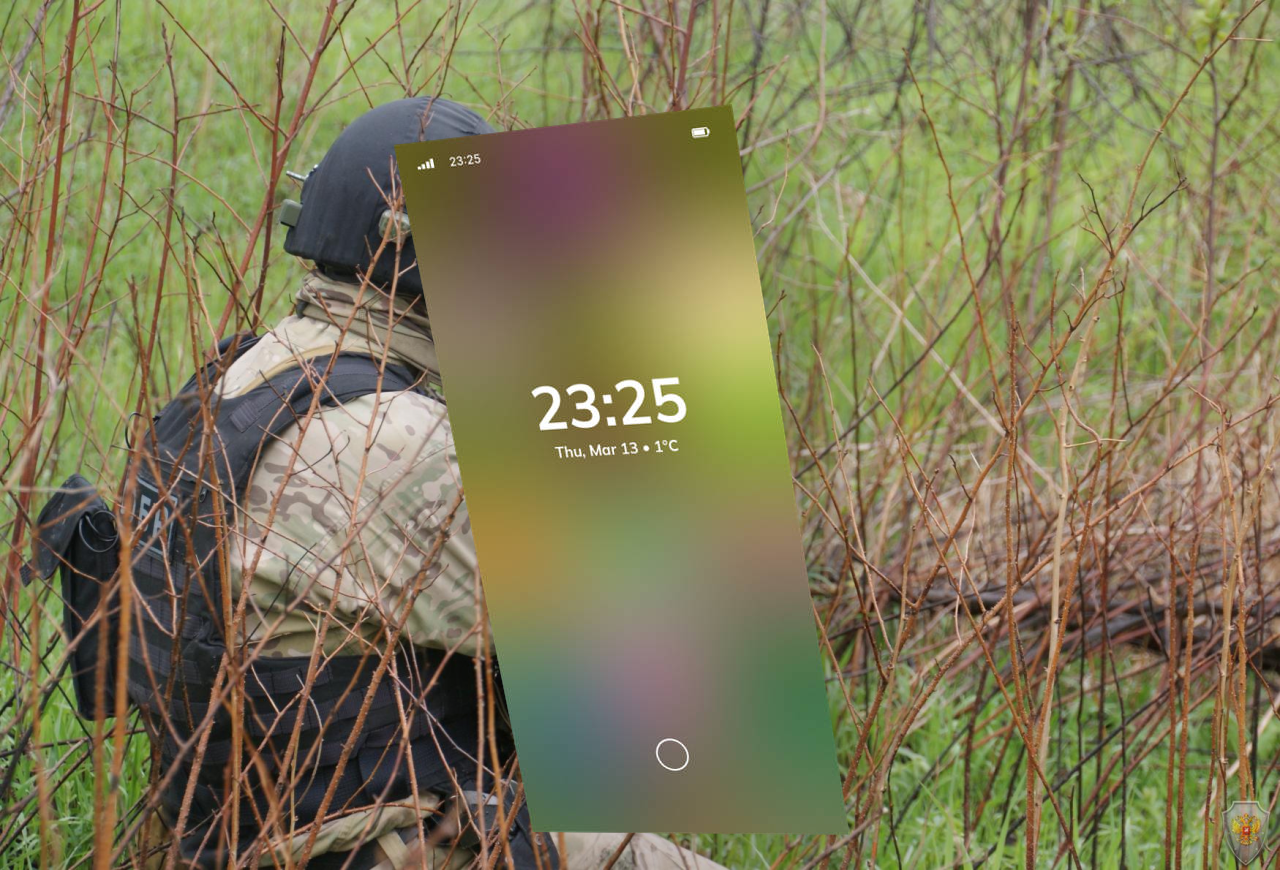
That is h=23 m=25
